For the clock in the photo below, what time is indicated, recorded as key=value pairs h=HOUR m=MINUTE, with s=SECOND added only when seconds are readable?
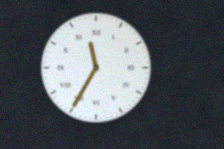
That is h=11 m=35
